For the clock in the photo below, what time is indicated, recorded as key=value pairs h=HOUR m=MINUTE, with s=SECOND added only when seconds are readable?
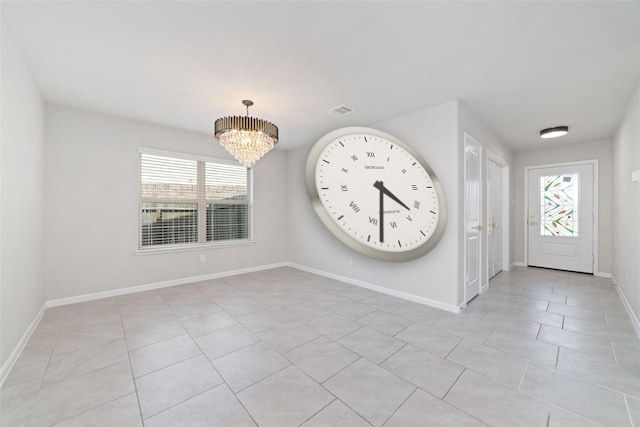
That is h=4 m=33
